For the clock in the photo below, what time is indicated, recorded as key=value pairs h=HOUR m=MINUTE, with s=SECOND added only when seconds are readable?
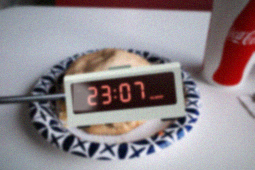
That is h=23 m=7
